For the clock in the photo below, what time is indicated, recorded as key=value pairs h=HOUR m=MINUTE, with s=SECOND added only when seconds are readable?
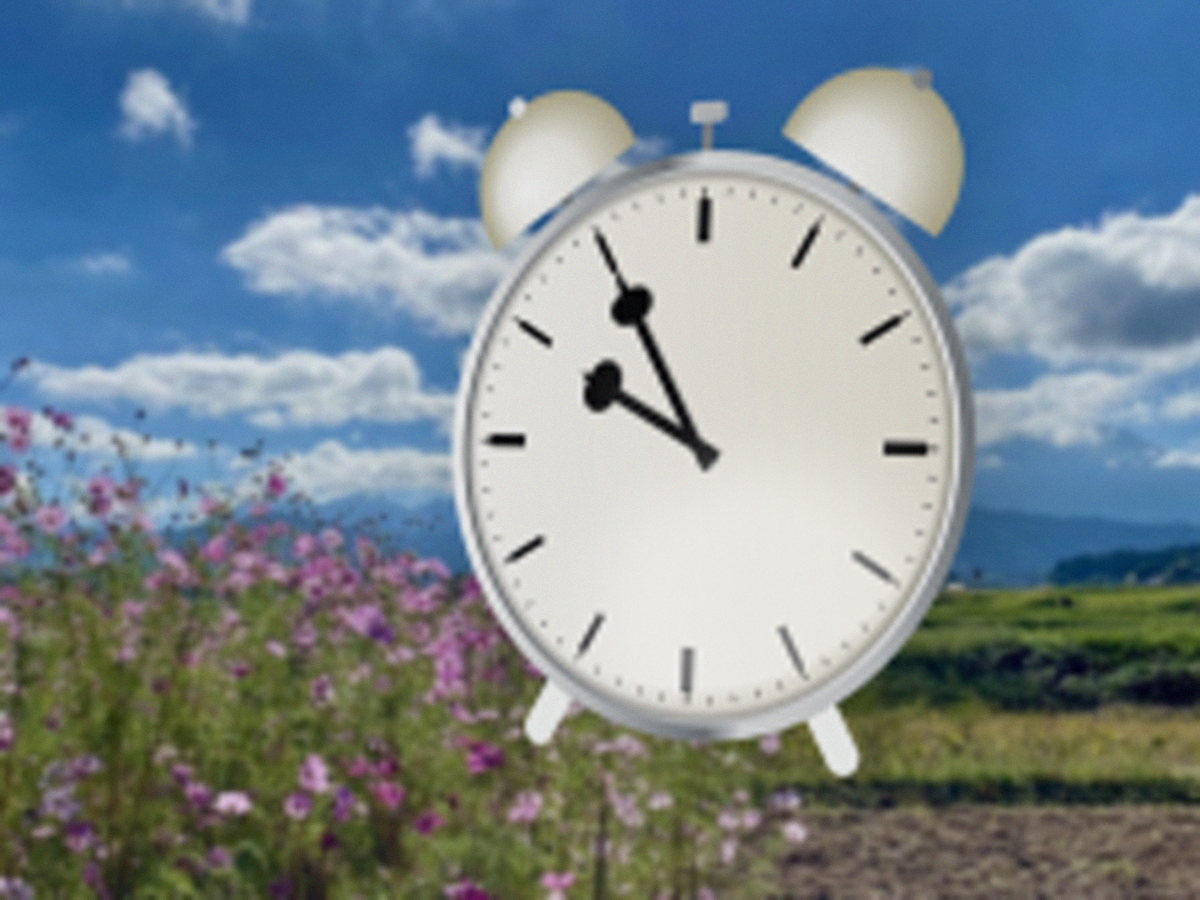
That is h=9 m=55
